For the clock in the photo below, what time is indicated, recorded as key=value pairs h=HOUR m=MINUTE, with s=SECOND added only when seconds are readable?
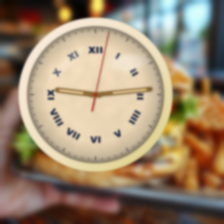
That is h=9 m=14 s=2
